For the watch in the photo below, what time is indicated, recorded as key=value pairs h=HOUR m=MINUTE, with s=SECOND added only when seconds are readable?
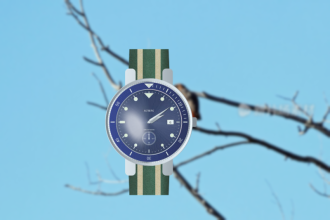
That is h=2 m=9
